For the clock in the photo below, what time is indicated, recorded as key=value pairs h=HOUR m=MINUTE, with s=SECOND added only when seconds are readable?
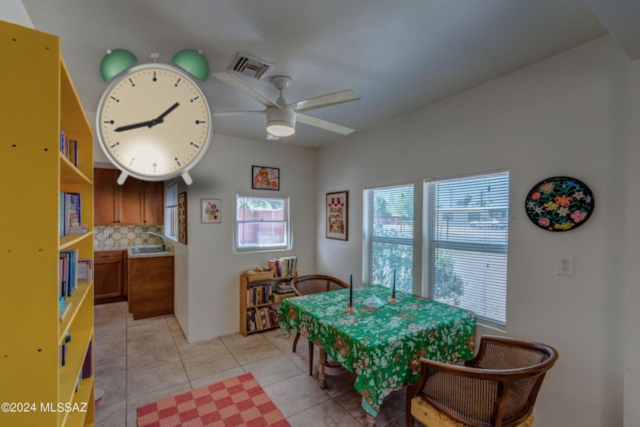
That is h=1 m=43
